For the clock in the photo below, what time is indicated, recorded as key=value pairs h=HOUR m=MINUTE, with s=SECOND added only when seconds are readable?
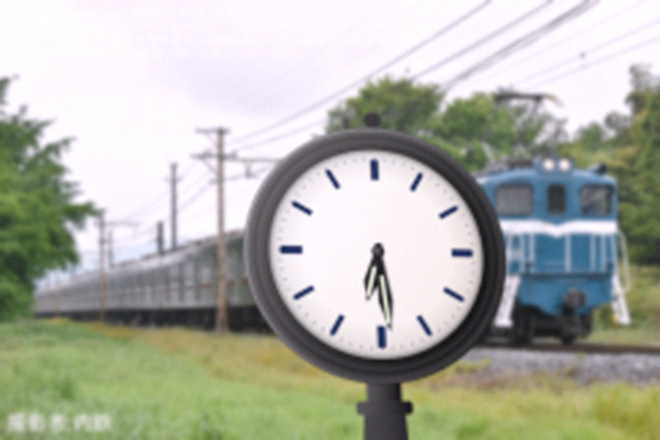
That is h=6 m=29
